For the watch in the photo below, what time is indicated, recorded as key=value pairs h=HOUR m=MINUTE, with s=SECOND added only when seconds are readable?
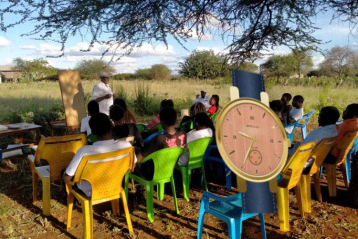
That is h=9 m=35
